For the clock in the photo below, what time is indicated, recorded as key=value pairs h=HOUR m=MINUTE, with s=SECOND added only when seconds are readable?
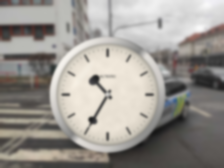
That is h=10 m=35
